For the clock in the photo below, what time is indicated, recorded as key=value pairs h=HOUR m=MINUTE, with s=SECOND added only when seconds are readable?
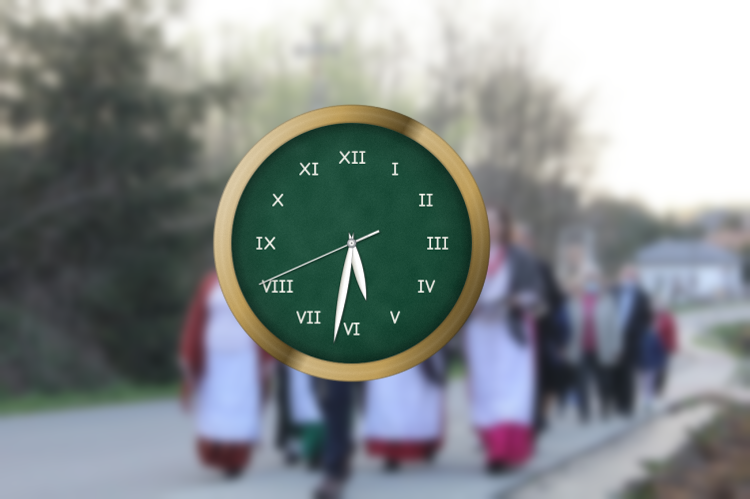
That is h=5 m=31 s=41
